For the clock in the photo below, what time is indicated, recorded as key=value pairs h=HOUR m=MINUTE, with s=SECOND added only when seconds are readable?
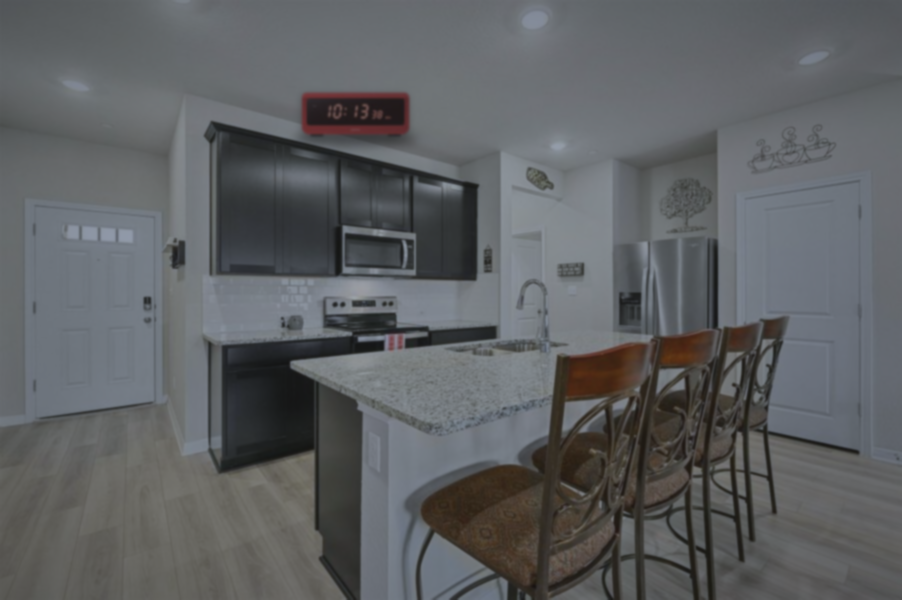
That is h=10 m=13
